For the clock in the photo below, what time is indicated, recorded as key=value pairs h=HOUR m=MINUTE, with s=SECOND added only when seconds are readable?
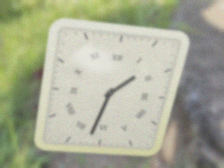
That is h=1 m=32
